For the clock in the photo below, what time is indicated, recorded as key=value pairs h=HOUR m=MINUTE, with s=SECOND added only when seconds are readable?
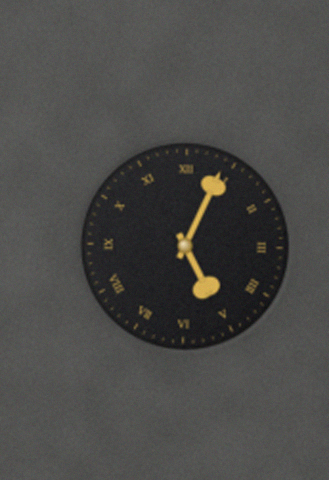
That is h=5 m=4
